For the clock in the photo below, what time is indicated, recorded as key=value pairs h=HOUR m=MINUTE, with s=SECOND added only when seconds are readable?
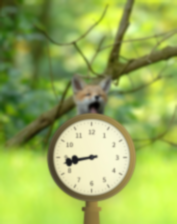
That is h=8 m=43
